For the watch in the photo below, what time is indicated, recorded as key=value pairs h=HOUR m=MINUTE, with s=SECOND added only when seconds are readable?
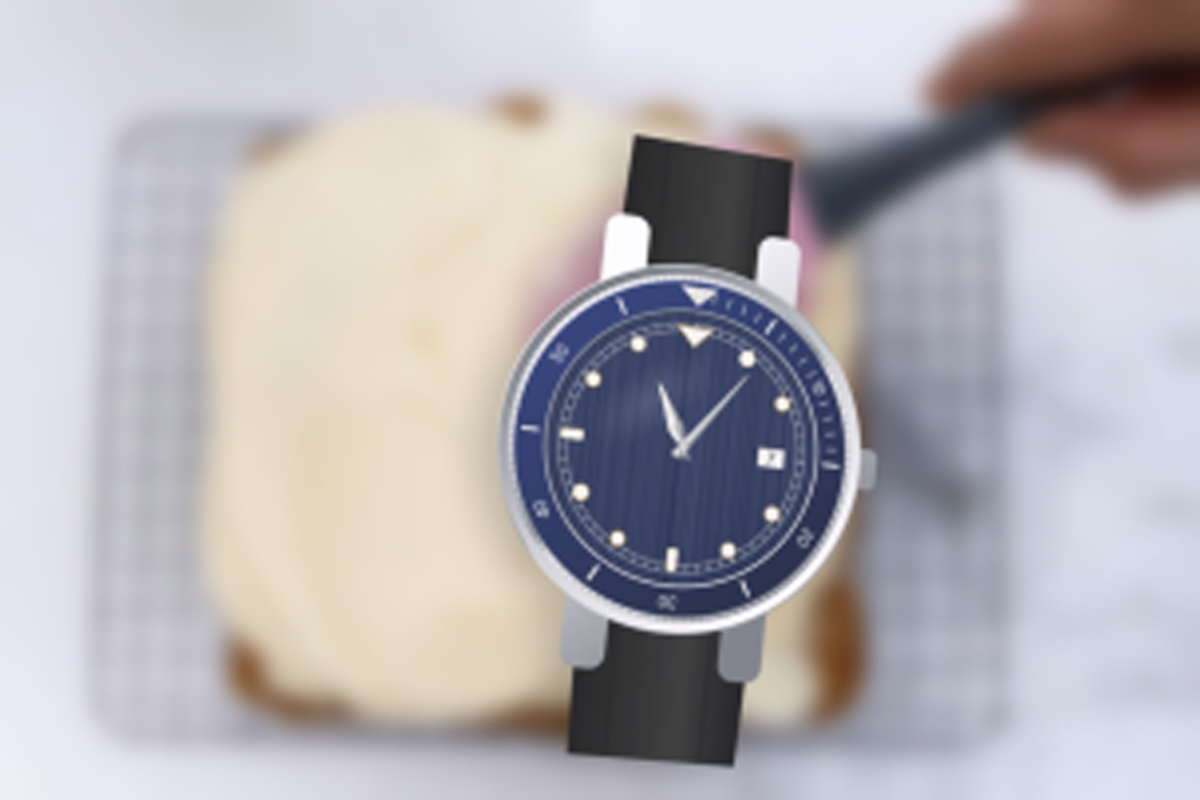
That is h=11 m=6
